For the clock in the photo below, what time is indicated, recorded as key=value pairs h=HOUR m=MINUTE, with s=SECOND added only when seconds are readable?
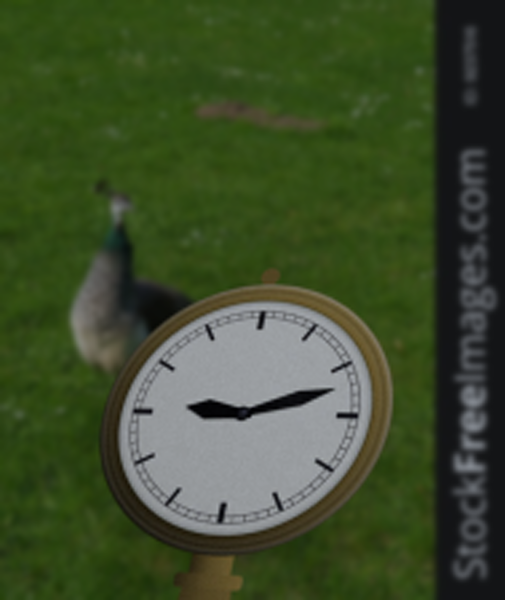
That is h=9 m=12
